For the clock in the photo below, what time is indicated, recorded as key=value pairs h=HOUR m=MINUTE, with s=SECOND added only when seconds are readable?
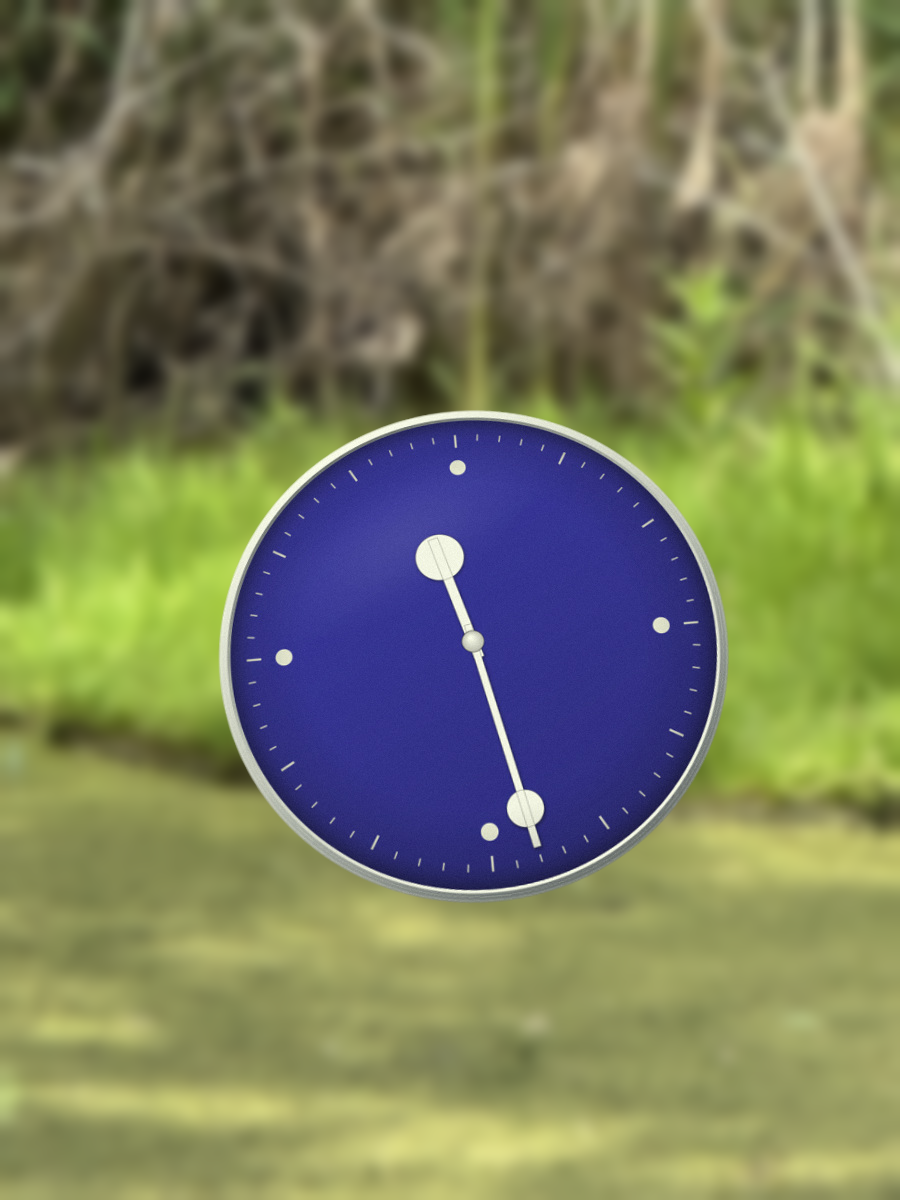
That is h=11 m=28
